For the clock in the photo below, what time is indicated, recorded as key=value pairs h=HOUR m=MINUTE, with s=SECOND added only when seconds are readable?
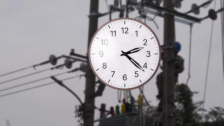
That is h=2 m=22
